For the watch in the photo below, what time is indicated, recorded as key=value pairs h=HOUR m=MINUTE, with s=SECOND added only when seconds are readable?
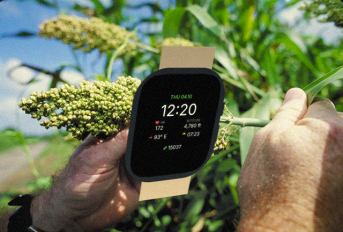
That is h=12 m=20
